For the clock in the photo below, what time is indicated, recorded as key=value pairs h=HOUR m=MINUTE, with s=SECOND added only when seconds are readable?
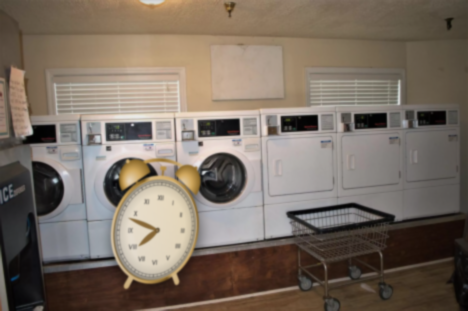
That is h=7 m=48
